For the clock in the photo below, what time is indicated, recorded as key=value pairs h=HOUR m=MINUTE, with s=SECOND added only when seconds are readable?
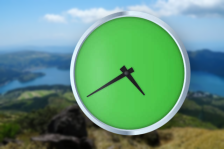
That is h=4 m=40
